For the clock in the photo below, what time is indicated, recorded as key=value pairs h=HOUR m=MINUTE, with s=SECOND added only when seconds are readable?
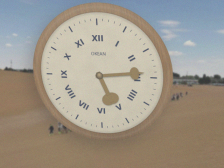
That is h=5 m=14
